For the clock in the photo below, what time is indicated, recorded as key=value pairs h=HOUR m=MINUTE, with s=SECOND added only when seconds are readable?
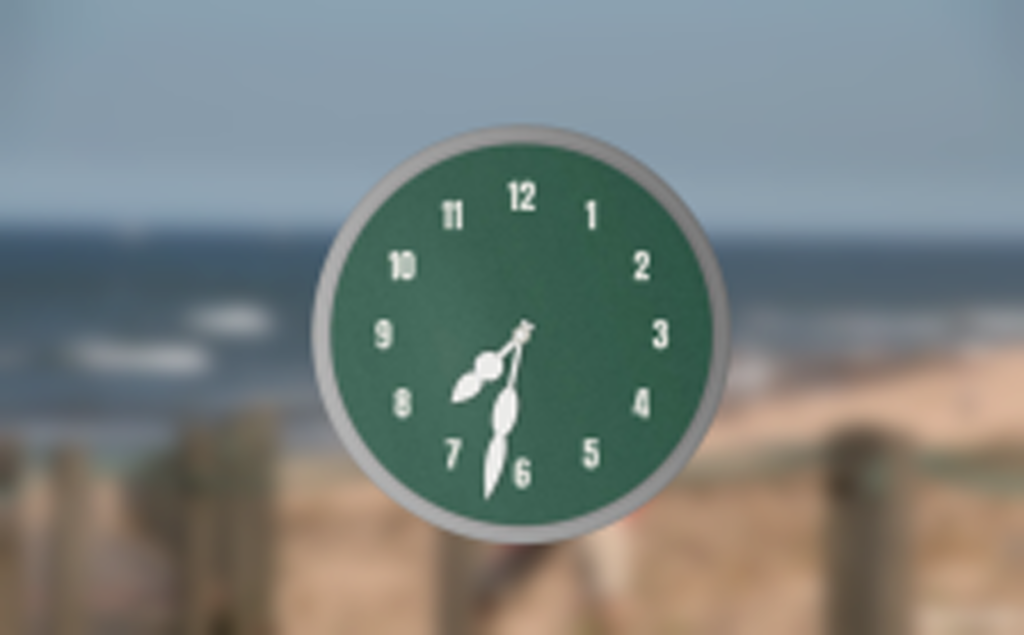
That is h=7 m=32
